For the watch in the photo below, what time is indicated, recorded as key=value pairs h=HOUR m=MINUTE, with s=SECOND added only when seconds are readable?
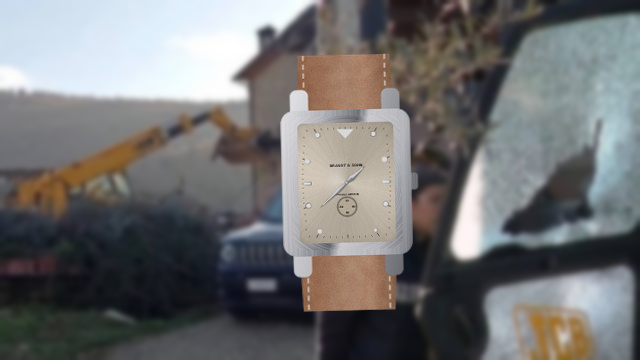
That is h=1 m=38
